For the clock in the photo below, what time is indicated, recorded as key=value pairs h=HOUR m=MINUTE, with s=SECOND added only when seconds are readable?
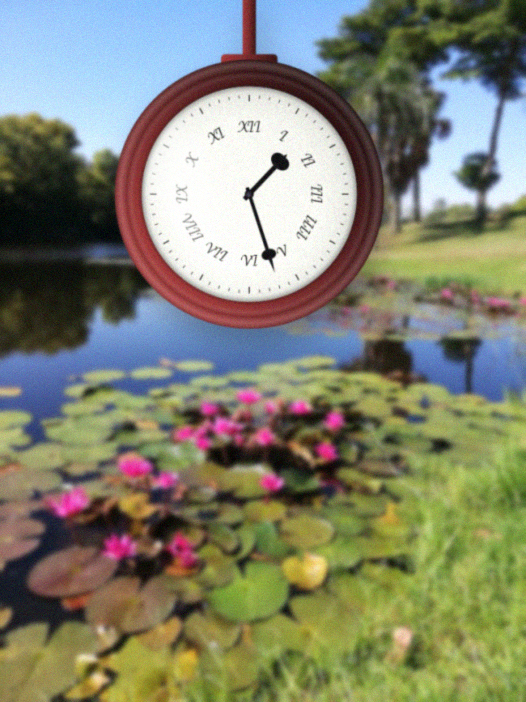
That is h=1 m=27
